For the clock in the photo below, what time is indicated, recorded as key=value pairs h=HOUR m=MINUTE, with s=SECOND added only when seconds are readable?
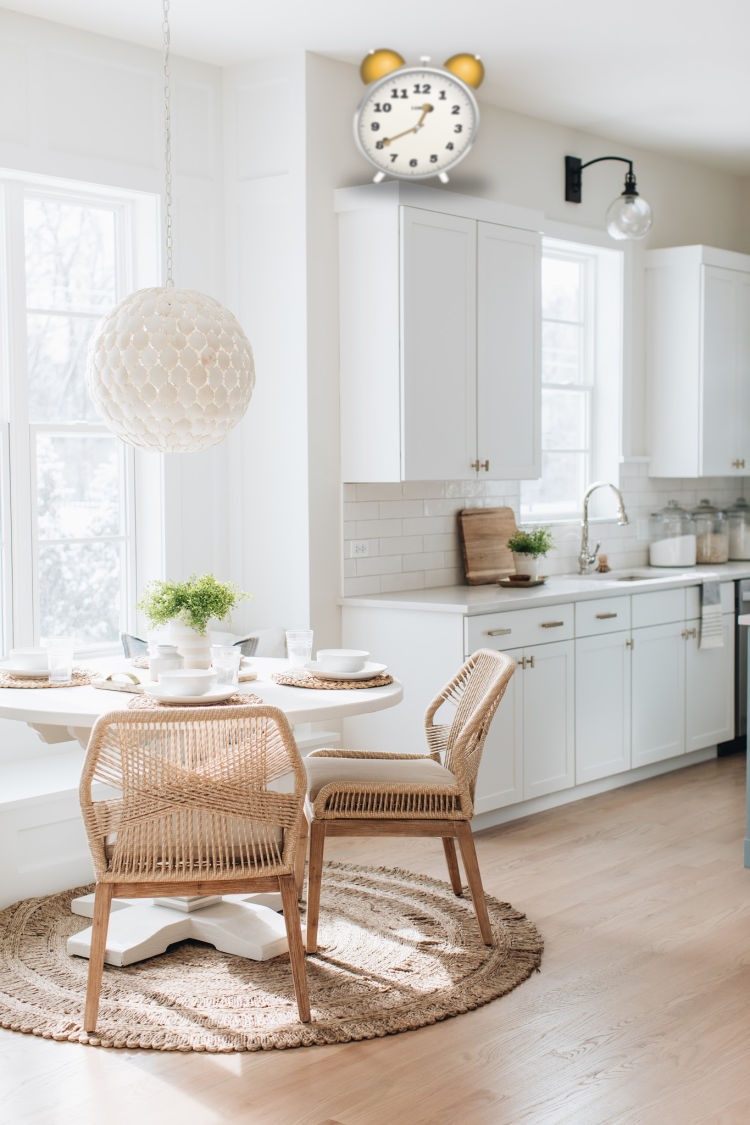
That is h=12 m=40
